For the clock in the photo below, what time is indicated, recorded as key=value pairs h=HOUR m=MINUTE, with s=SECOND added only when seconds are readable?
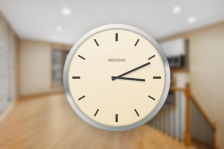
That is h=3 m=11
